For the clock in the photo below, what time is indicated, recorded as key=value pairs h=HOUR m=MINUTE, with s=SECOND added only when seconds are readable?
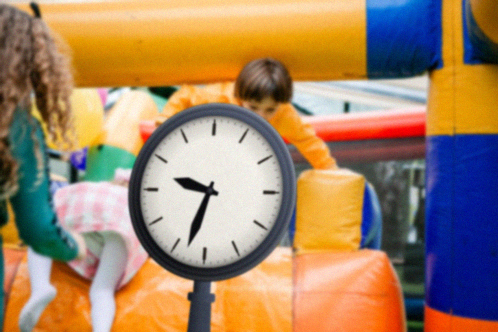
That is h=9 m=33
